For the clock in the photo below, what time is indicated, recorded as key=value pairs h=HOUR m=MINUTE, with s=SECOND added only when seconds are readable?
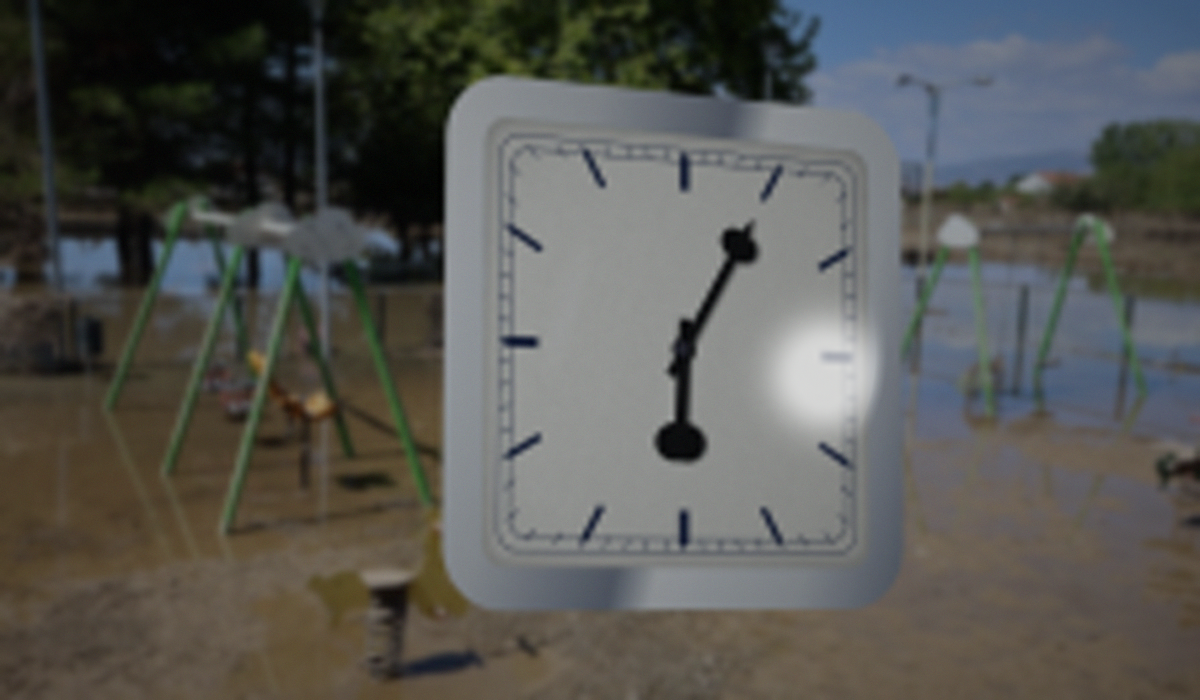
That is h=6 m=5
